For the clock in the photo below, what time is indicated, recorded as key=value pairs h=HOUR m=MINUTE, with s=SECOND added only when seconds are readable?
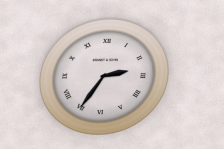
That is h=2 m=35
